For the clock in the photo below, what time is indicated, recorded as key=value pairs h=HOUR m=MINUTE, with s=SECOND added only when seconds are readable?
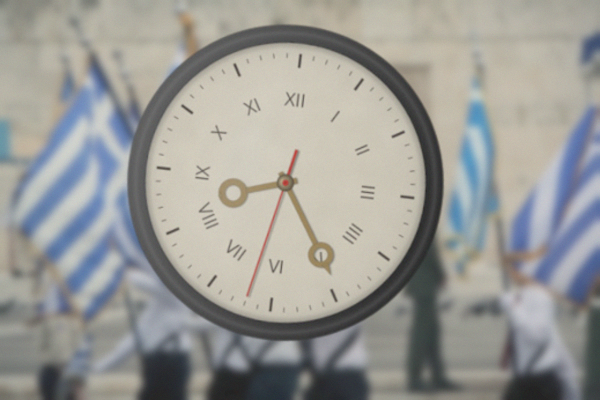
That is h=8 m=24 s=32
